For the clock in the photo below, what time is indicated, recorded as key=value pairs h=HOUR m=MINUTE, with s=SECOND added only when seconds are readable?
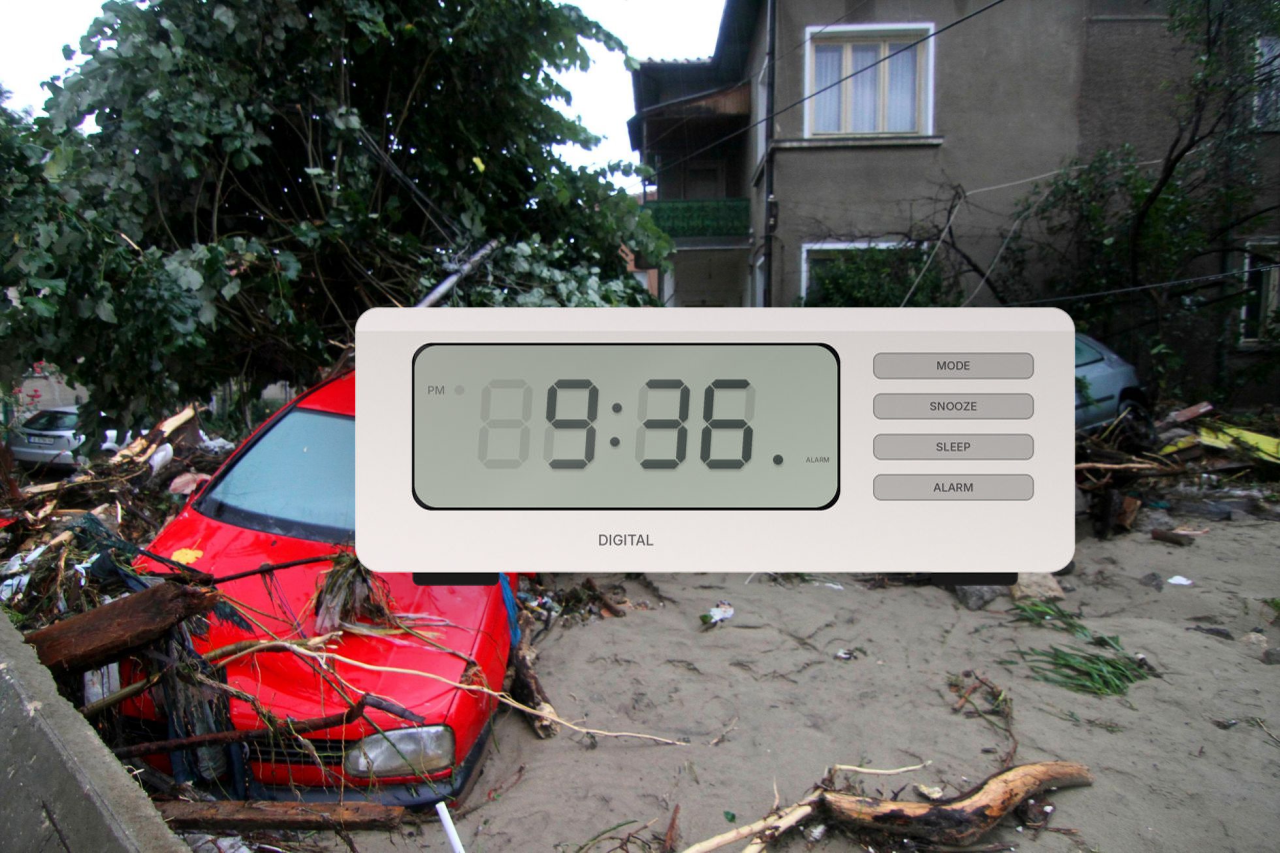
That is h=9 m=36
